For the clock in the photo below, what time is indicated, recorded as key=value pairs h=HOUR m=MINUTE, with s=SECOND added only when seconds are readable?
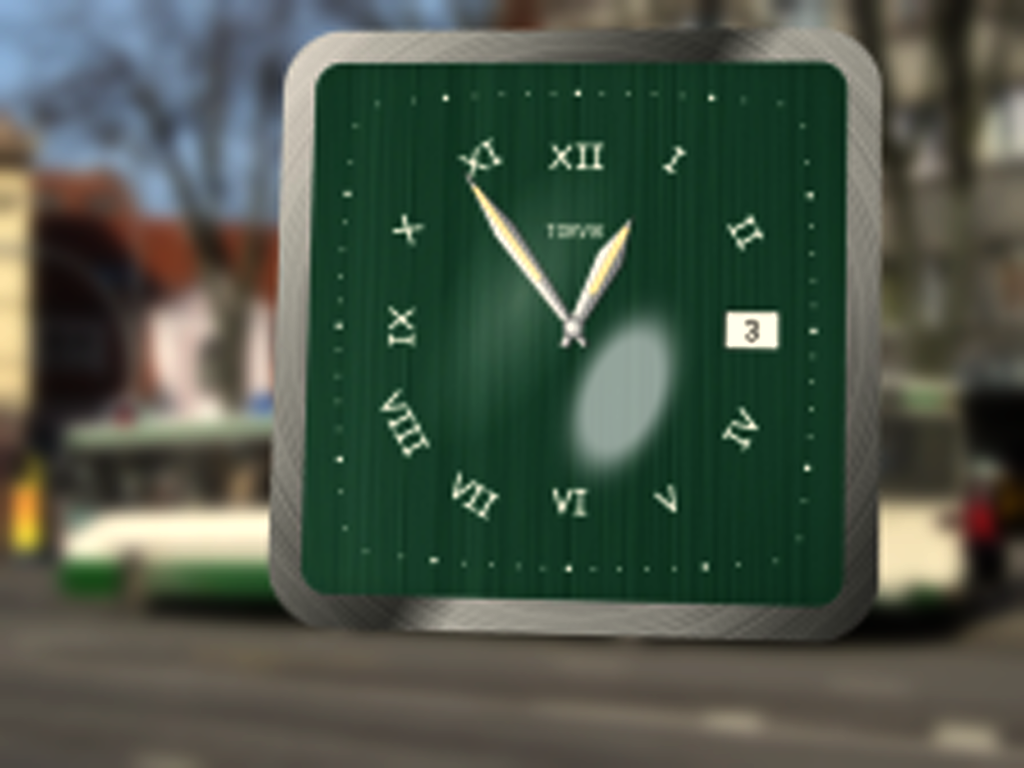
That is h=12 m=54
